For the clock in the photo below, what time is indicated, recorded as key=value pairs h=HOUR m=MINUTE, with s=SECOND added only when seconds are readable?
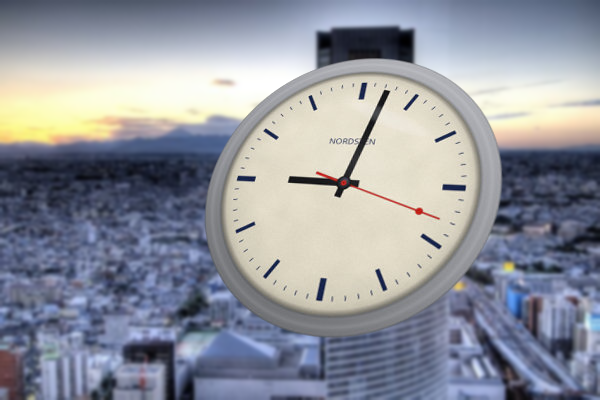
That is h=9 m=2 s=18
